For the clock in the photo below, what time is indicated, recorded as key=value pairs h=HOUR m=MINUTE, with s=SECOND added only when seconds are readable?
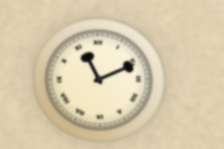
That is h=11 m=11
